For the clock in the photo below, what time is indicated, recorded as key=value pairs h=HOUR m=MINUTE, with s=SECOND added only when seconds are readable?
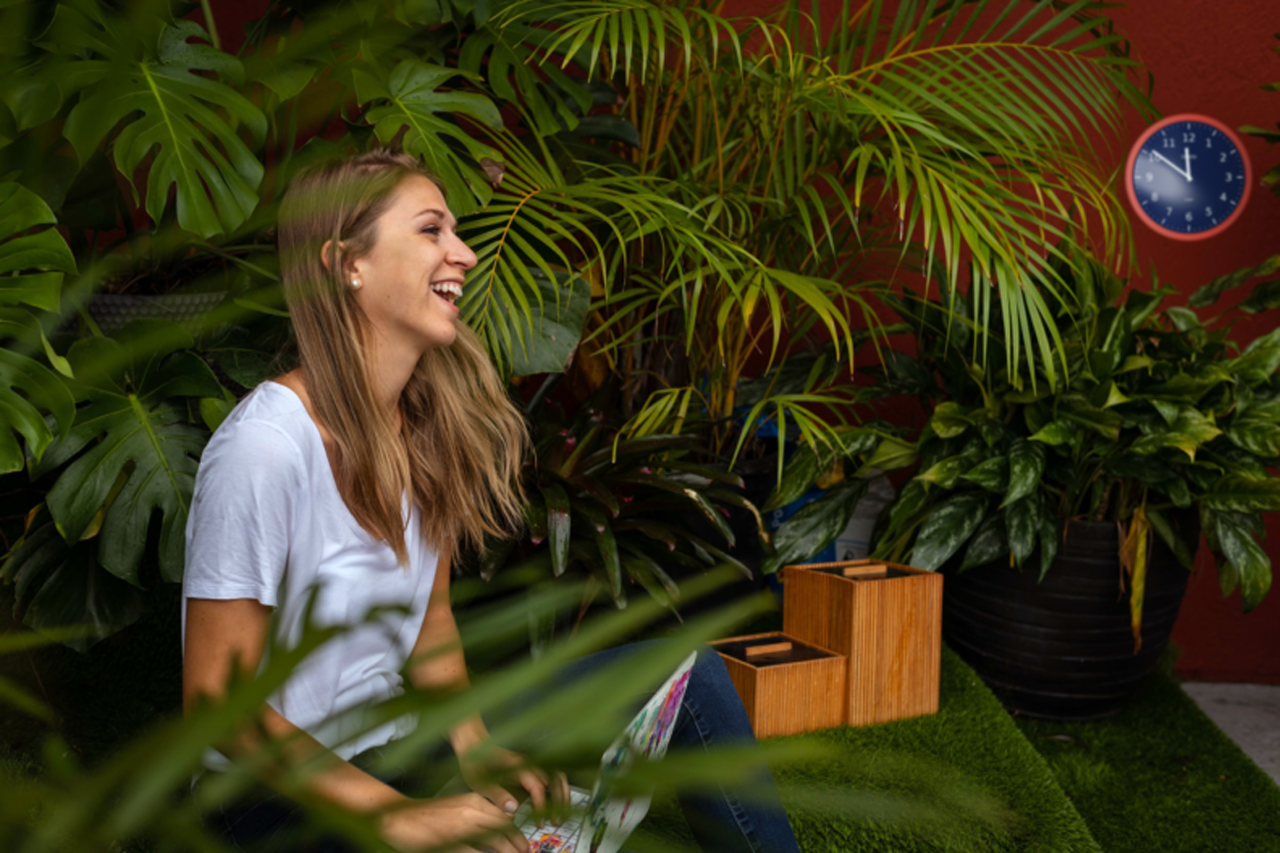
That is h=11 m=51
